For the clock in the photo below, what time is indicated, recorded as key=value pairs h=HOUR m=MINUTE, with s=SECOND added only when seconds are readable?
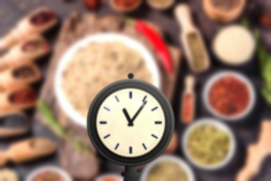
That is h=11 m=6
